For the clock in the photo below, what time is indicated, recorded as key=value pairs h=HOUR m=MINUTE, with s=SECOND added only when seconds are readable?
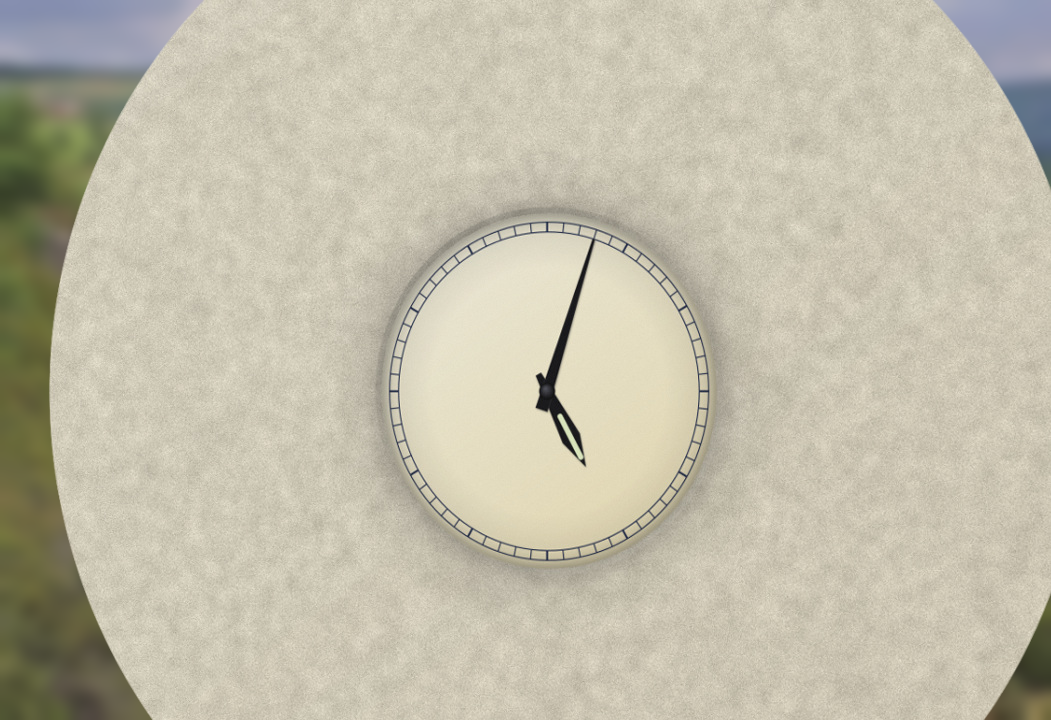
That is h=5 m=3
